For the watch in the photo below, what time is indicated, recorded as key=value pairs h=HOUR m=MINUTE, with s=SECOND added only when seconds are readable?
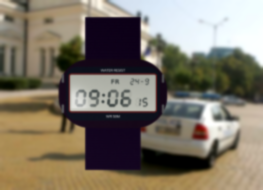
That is h=9 m=6
